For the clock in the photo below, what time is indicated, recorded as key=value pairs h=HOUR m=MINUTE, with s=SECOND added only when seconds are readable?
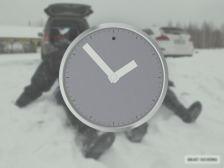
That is h=1 m=53
